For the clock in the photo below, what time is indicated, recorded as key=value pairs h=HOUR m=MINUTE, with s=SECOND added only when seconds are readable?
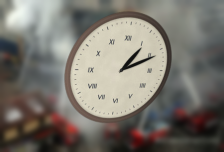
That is h=1 m=11
